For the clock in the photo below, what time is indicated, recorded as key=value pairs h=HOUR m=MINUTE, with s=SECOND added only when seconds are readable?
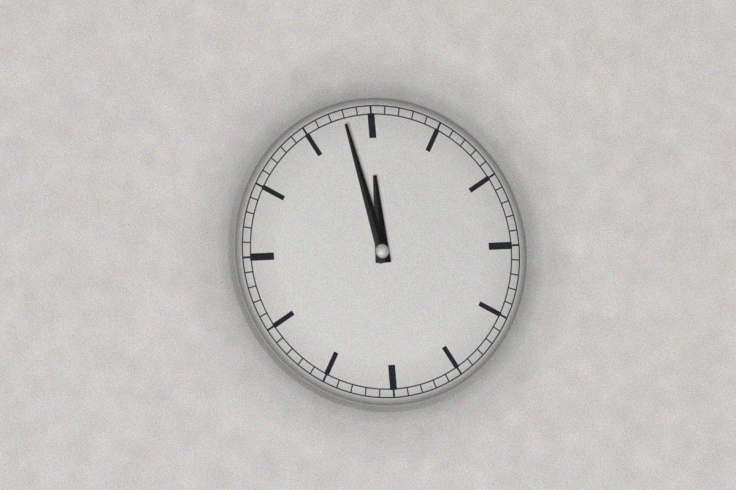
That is h=11 m=58
